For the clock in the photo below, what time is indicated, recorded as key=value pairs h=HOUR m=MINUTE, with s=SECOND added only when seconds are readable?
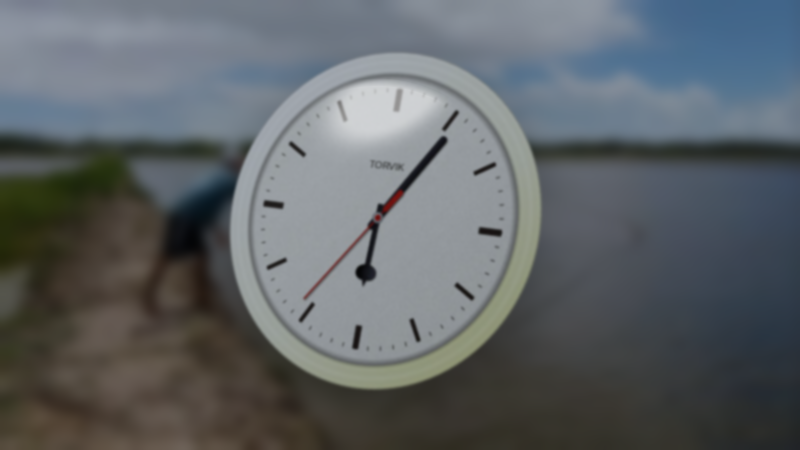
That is h=6 m=5 s=36
